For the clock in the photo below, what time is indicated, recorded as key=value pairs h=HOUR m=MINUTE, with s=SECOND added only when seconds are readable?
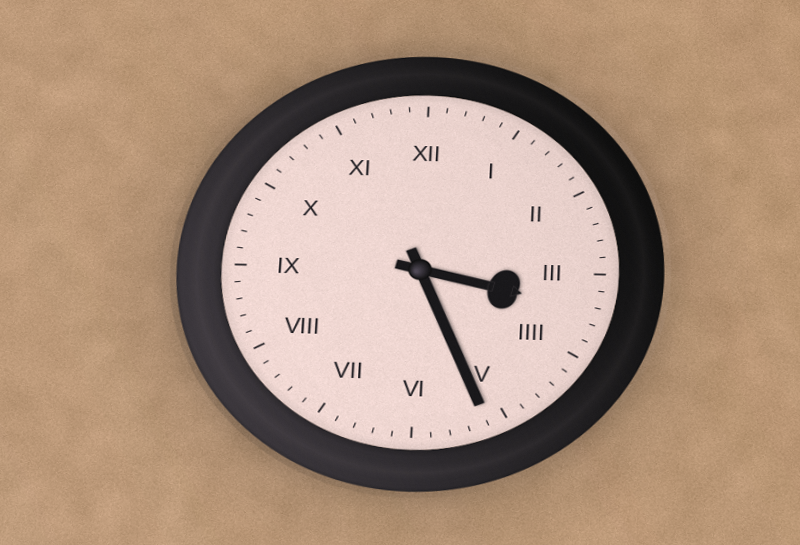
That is h=3 m=26
